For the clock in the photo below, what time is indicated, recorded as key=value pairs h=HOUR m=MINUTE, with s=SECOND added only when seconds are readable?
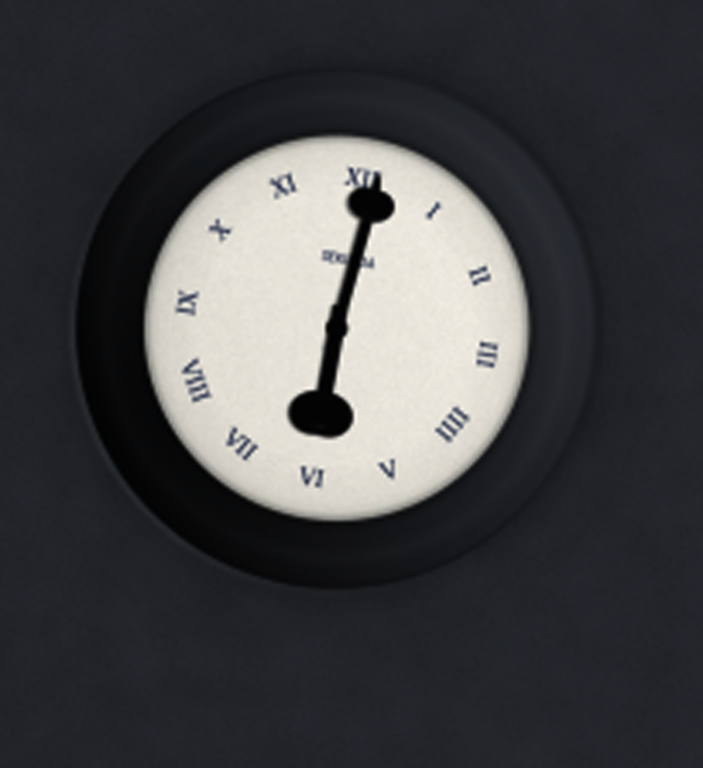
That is h=6 m=1
